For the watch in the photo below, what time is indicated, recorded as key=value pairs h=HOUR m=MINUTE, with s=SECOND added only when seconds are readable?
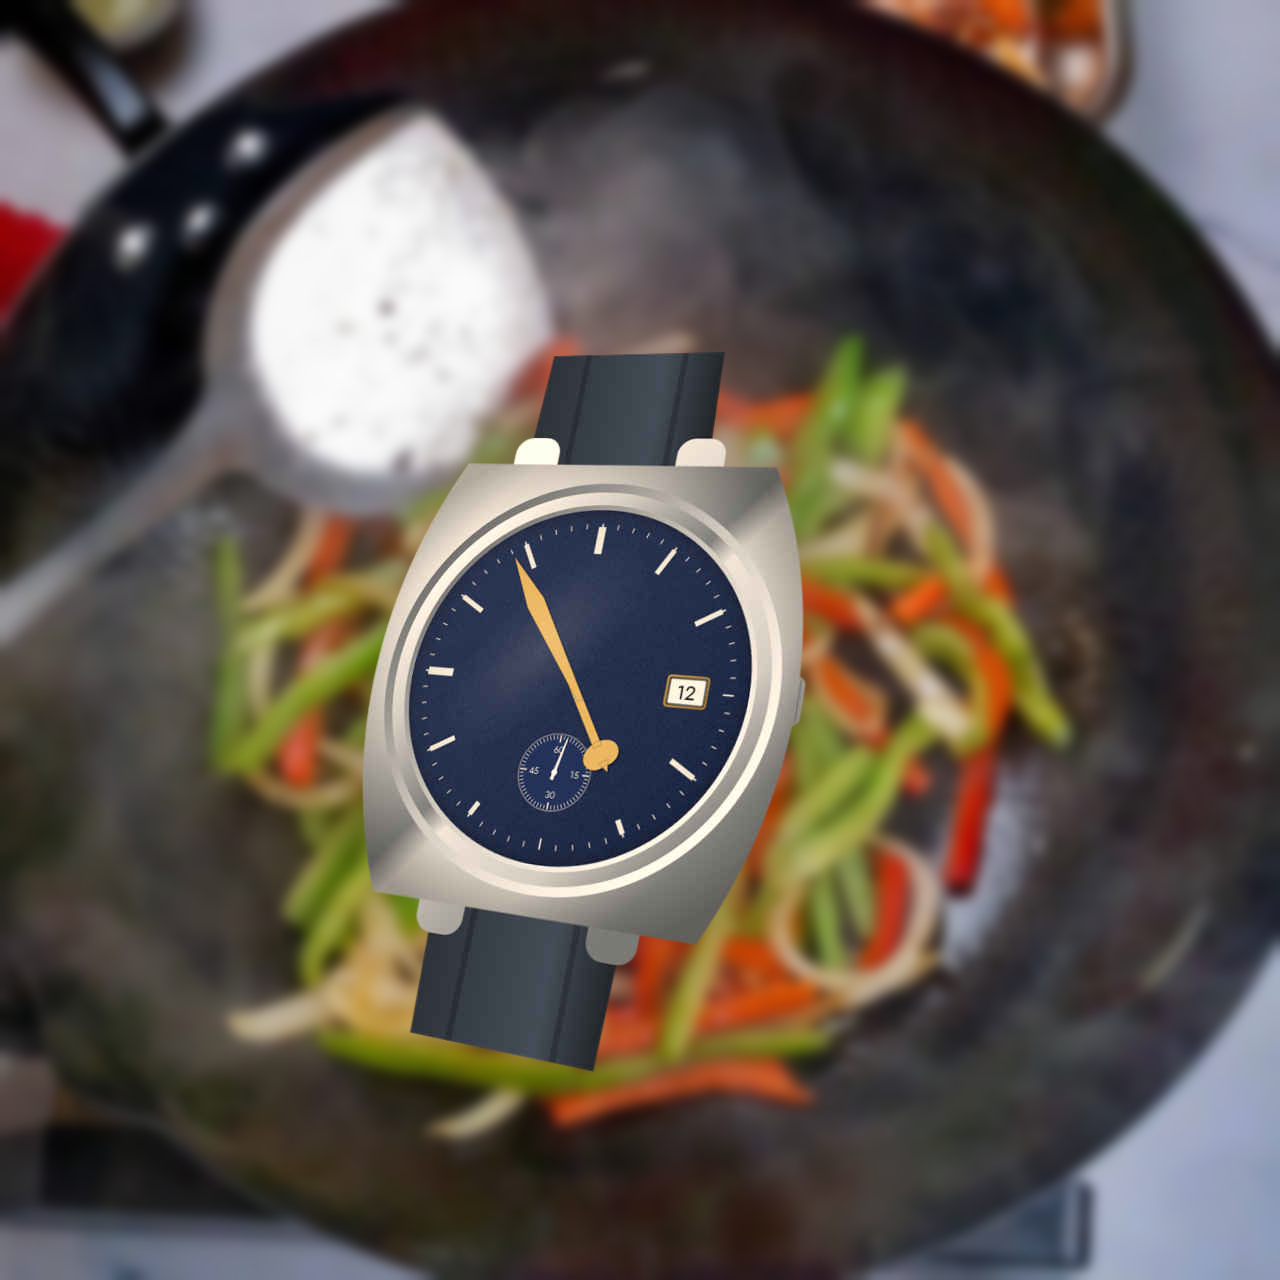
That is h=4 m=54 s=2
